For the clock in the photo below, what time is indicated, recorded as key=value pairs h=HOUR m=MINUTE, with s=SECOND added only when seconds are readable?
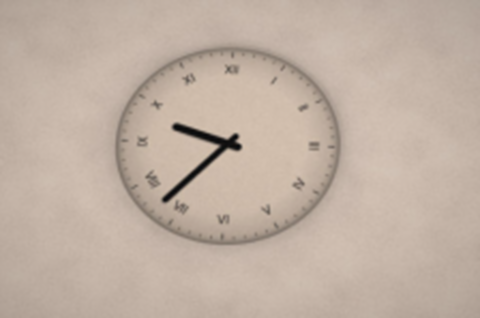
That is h=9 m=37
